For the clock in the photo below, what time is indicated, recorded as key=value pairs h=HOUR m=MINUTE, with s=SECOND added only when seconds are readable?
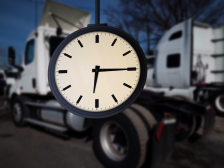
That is h=6 m=15
